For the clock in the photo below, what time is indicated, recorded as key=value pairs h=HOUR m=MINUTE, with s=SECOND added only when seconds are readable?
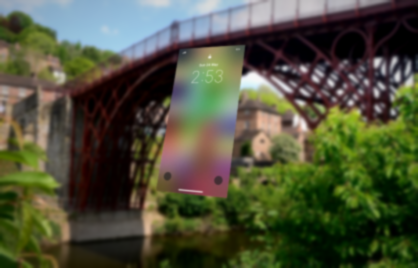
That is h=2 m=53
